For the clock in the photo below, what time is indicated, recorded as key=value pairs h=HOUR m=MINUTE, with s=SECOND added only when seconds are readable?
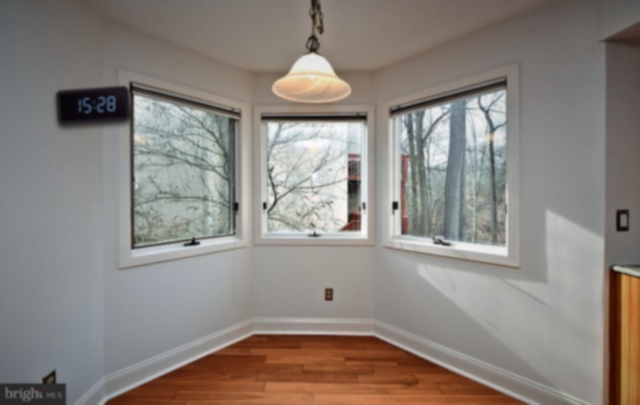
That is h=15 m=28
